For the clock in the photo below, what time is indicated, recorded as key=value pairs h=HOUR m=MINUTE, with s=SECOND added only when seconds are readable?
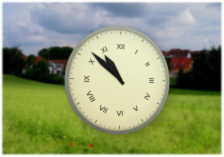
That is h=10 m=52
